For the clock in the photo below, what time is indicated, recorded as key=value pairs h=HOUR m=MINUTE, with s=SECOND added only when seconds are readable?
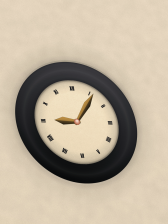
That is h=9 m=6
